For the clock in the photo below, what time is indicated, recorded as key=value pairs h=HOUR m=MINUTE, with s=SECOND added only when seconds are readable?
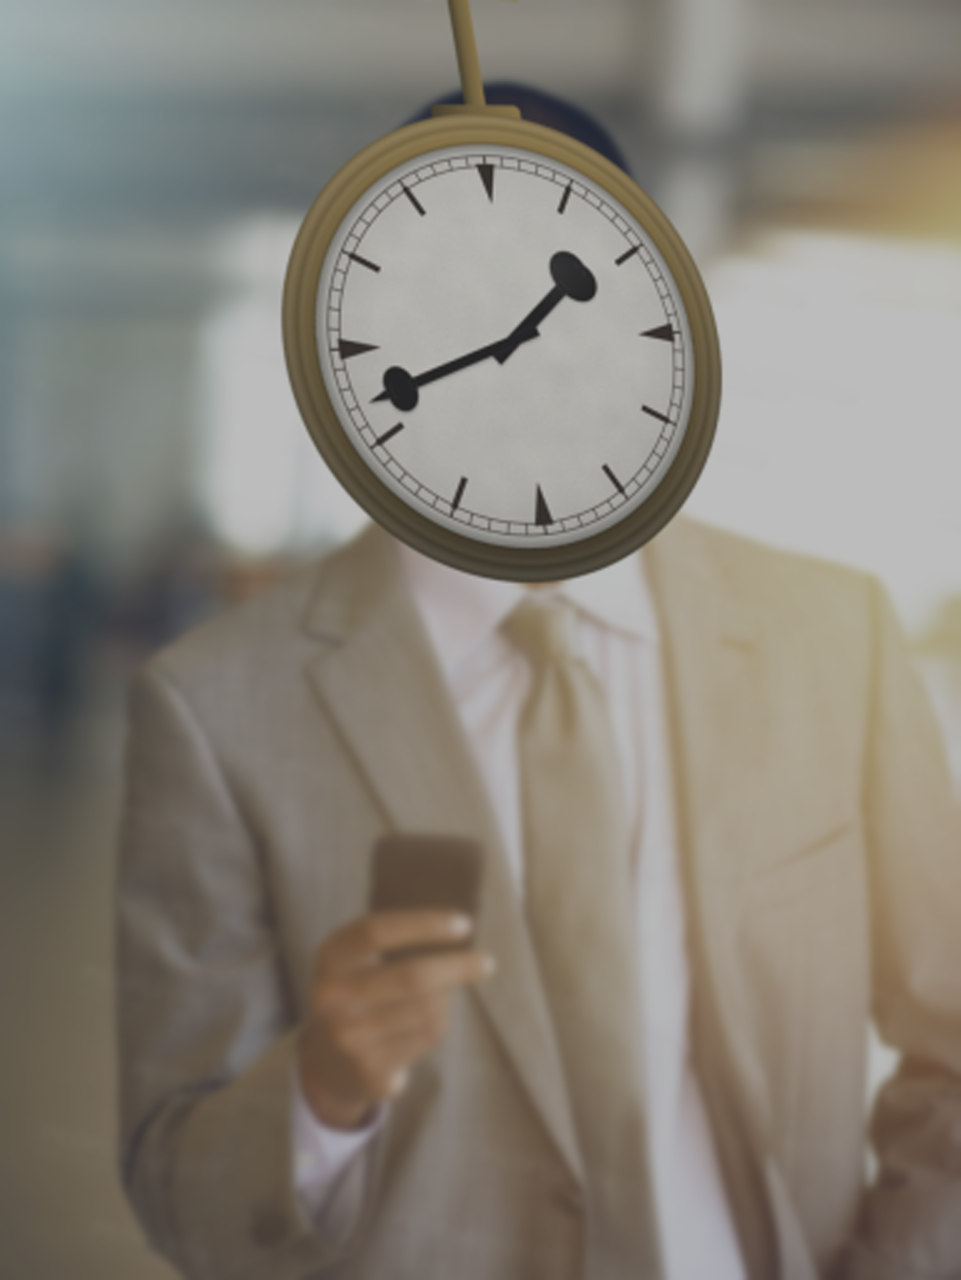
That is h=1 m=42
